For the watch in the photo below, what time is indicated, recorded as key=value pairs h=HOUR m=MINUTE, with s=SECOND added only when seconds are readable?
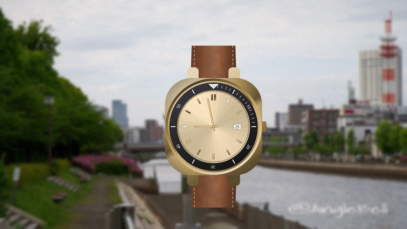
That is h=8 m=58
